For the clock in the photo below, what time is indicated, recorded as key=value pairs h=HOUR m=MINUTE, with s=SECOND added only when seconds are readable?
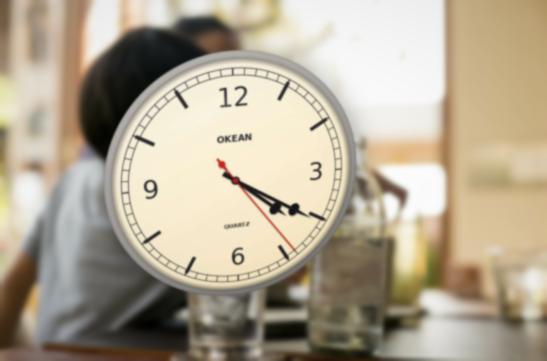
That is h=4 m=20 s=24
